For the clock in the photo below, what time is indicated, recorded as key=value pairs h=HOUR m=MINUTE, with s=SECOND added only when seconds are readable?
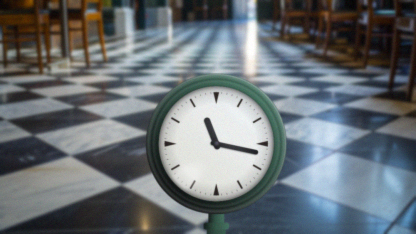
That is h=11 m=17
